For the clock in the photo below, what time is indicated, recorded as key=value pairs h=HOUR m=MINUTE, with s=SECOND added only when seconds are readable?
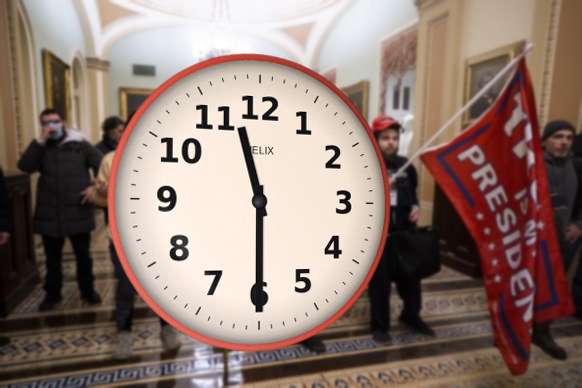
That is h=11 m=30
